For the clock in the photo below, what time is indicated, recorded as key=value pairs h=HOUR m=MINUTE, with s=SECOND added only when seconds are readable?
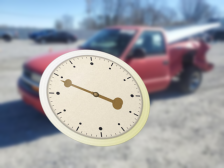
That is h=3 m=49
